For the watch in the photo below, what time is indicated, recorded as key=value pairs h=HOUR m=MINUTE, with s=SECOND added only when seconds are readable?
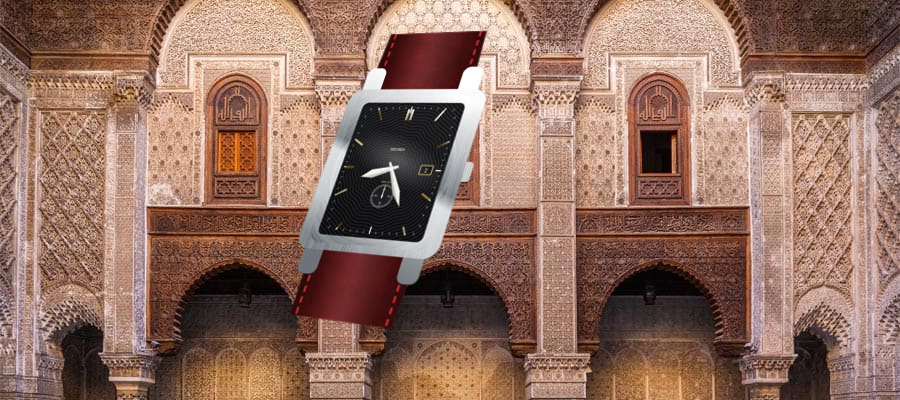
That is h=8 m=25
